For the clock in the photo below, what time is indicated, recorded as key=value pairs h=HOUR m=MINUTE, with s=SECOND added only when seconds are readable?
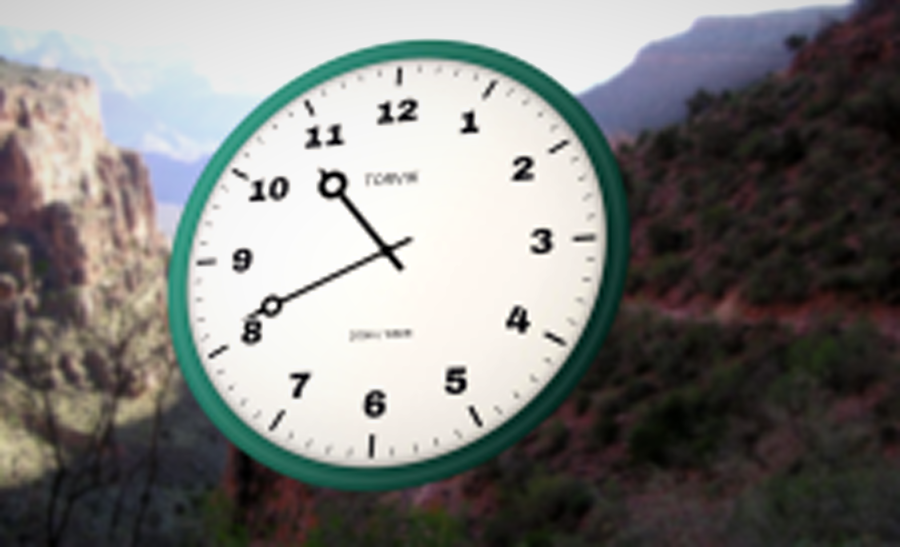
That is h=10 m=41
